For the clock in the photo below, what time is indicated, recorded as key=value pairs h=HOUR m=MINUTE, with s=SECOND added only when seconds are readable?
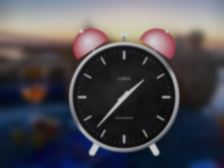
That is h=1 m=37
